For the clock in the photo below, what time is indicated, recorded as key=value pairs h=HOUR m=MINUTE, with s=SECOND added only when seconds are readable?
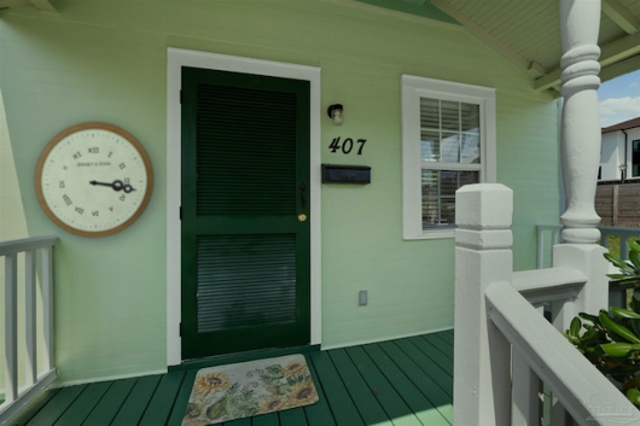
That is h=3 m=17
